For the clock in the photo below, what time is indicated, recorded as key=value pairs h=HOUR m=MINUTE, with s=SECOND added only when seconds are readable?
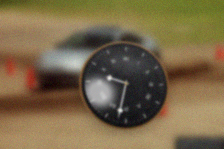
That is h=9 m=32
